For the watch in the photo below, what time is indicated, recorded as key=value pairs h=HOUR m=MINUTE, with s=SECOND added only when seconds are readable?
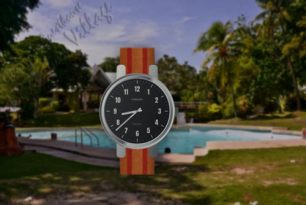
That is h=8 m=38
